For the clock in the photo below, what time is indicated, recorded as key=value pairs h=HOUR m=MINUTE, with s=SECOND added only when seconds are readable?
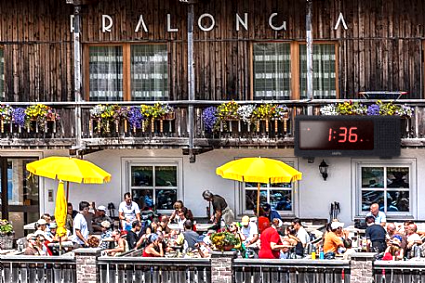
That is h=1 m=36
